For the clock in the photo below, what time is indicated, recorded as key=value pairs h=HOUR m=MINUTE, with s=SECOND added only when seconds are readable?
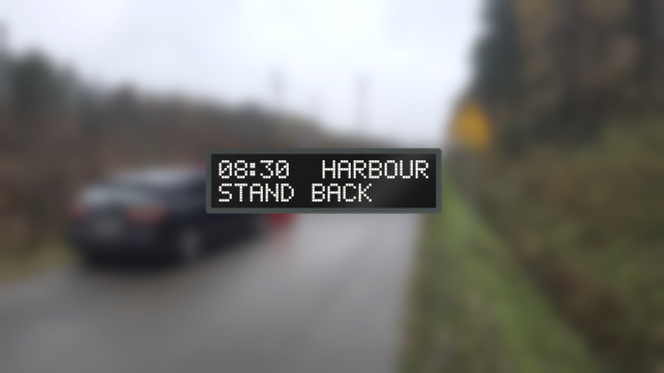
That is h=8 m=30
